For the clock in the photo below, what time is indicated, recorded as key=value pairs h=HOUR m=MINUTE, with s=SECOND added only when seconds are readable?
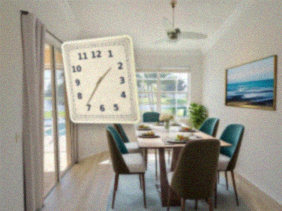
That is h=1 m=36
